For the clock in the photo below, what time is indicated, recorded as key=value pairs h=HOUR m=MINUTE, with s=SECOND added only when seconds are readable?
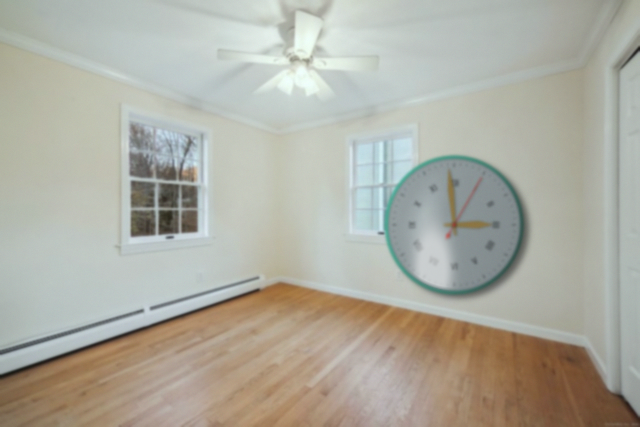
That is h=2 m=59 s=5
